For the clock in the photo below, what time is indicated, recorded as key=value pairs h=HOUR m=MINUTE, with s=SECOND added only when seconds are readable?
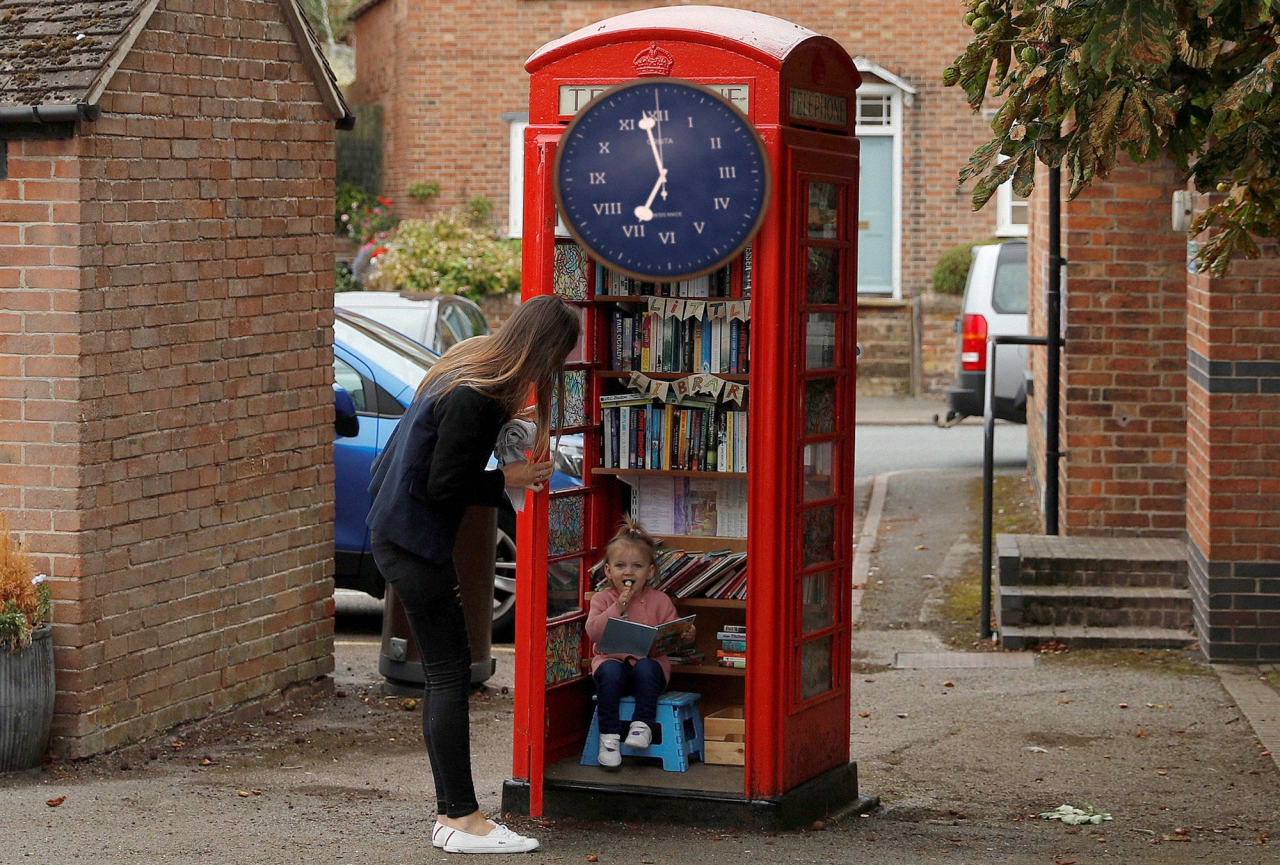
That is h=6 m=58 s=0
